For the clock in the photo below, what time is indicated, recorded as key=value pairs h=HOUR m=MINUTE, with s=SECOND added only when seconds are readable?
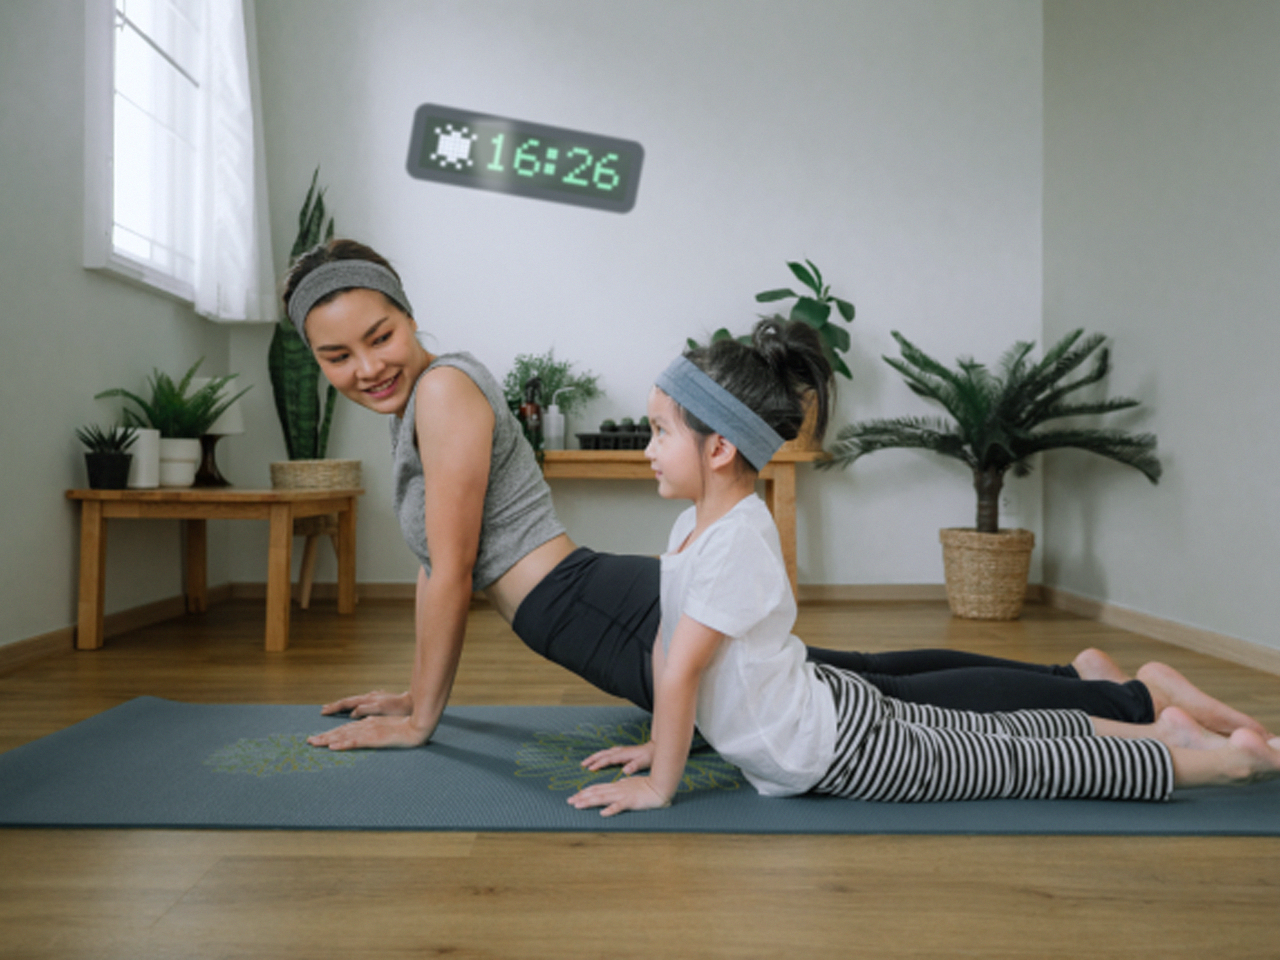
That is h=16 m=26
